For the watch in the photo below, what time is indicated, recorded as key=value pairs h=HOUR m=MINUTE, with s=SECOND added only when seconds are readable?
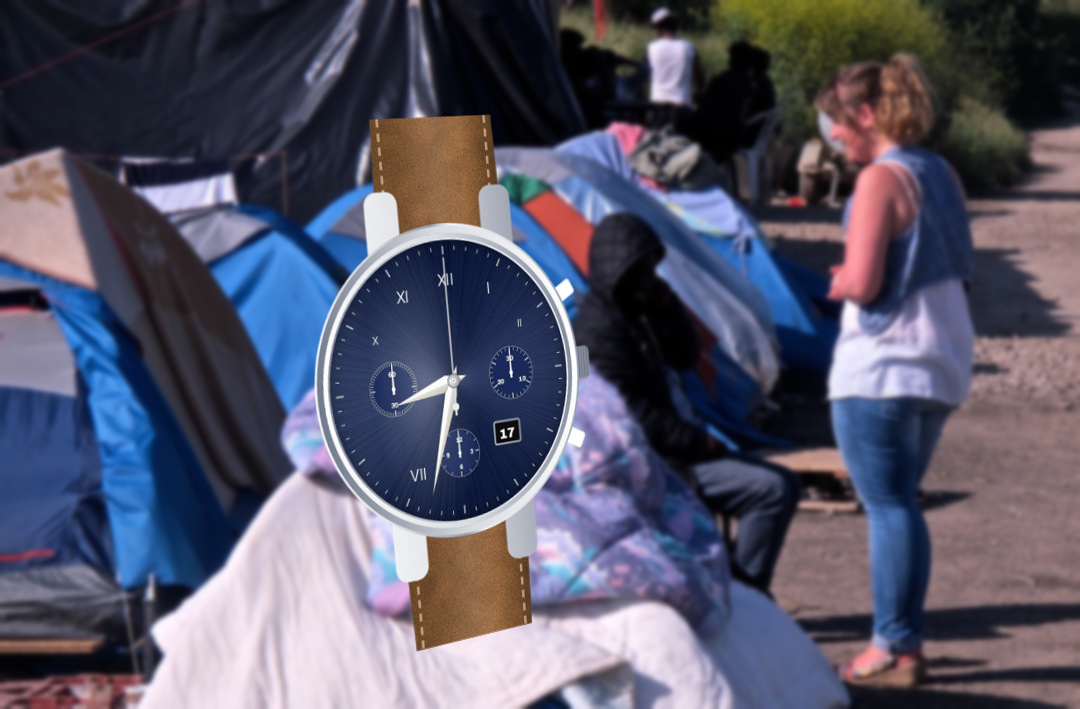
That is h=8 m=33
